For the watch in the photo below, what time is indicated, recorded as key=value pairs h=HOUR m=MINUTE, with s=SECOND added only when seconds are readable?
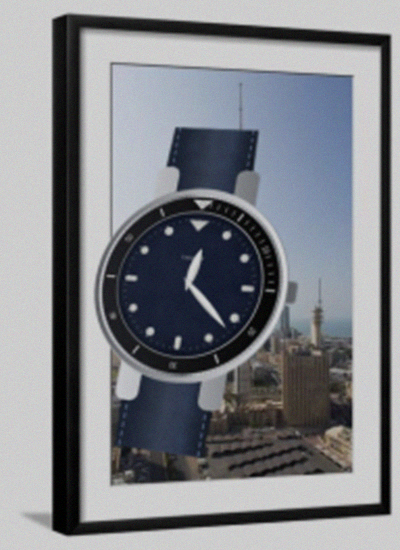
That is h=12 m=22
